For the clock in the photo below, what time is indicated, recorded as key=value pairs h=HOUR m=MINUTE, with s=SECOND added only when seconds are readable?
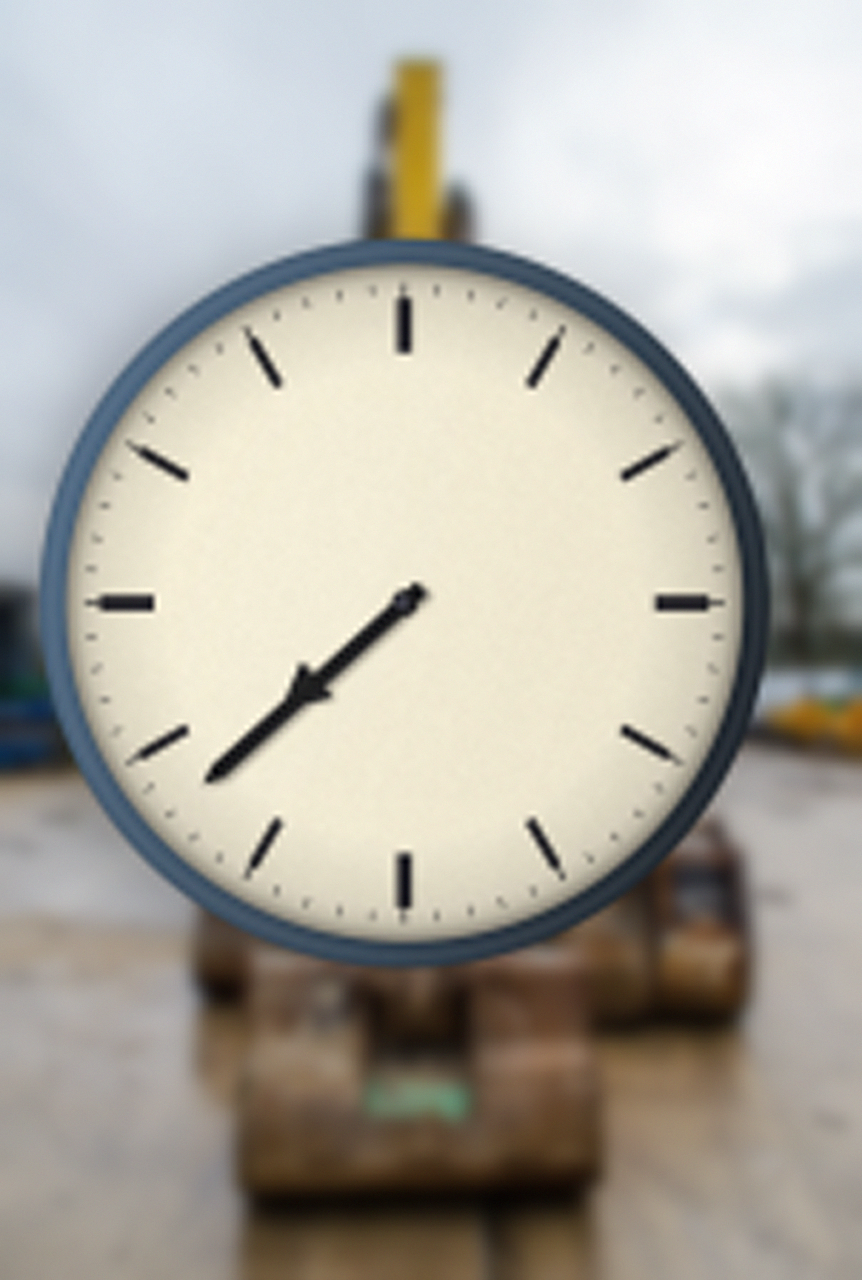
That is h=7 m=38
